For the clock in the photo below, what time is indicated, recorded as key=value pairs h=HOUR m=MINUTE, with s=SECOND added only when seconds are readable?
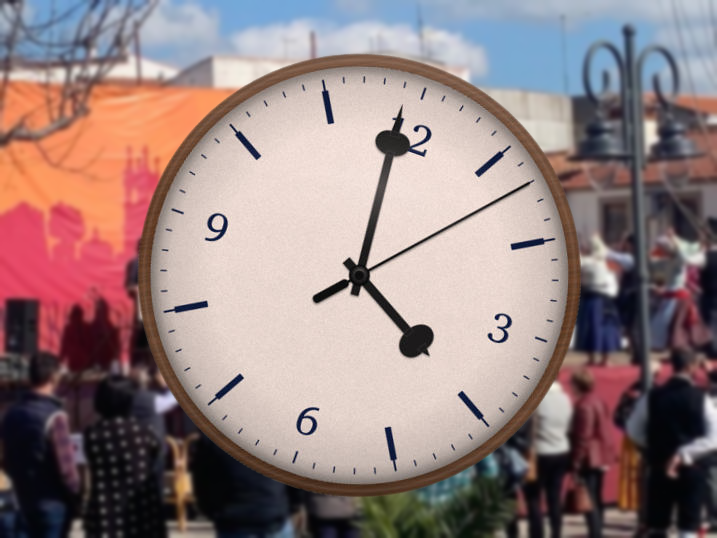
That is h=3 m=59 s=7
